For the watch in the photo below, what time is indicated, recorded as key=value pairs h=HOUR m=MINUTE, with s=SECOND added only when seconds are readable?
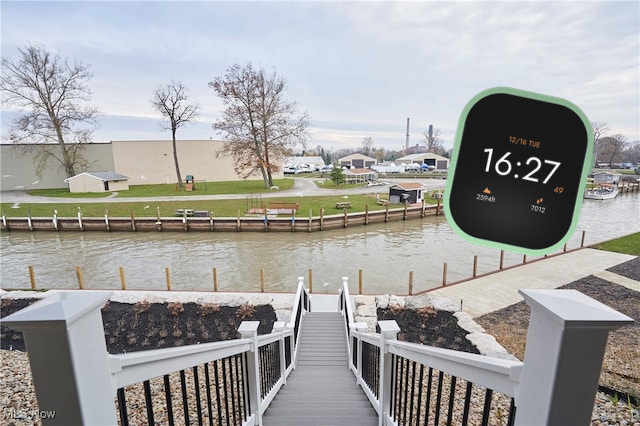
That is h=16 m=27 s=49
